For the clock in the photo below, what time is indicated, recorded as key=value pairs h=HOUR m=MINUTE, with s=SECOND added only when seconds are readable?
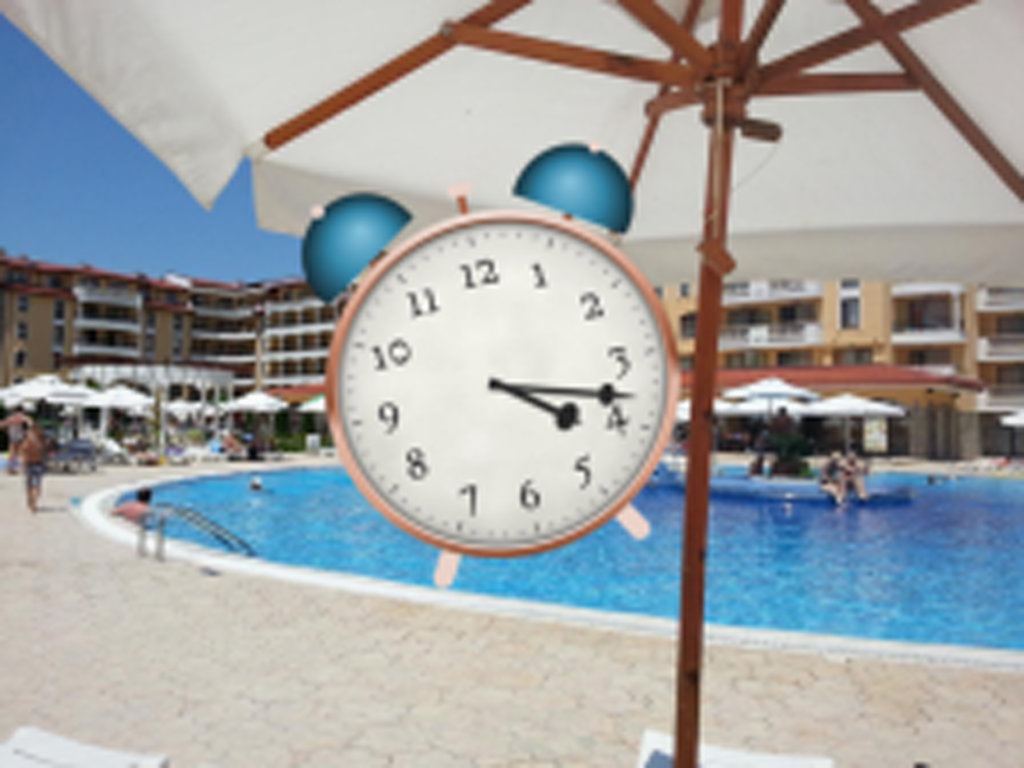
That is h=4 m=18
